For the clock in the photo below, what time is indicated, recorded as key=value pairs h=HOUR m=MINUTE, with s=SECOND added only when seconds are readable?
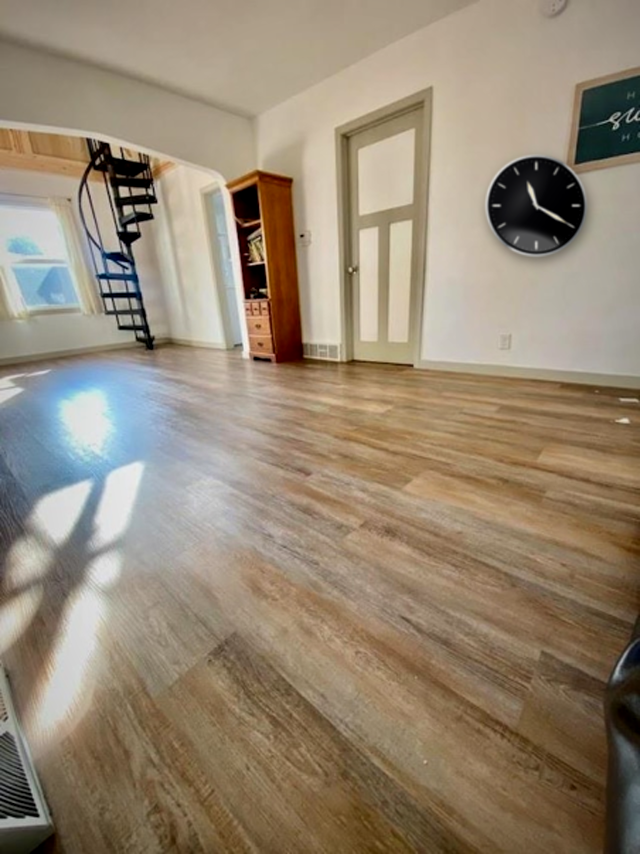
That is h=11 m=20
